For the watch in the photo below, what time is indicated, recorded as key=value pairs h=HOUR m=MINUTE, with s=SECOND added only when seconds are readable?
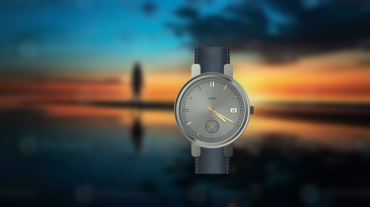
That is h=4 m=20
